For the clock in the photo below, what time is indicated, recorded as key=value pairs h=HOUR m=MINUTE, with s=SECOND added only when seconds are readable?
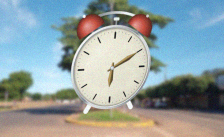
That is h=6 m=10
